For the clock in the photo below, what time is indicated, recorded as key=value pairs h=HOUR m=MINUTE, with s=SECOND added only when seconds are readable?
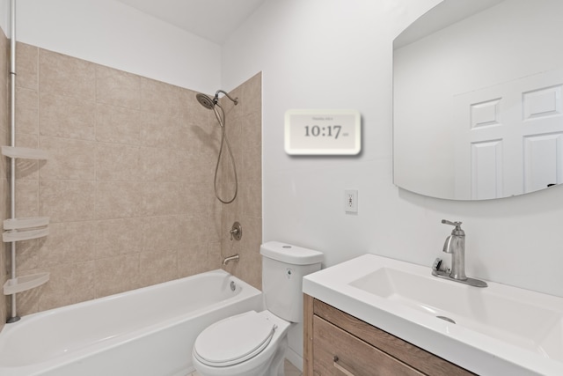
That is h=10 m=17
